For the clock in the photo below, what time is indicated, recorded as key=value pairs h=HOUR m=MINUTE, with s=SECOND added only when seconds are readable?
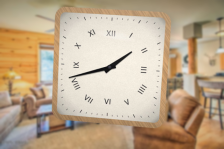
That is h=1 m=42
